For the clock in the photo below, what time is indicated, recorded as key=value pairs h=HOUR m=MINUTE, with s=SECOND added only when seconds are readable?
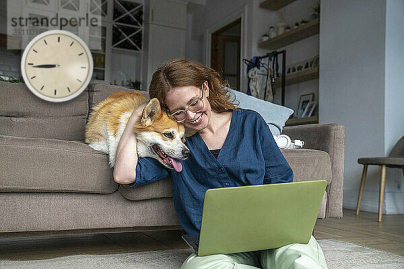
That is h=8 m=44
